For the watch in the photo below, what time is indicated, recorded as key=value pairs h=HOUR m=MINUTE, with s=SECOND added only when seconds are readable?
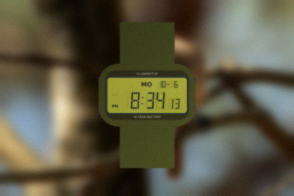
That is h=8 m=34 s=13
